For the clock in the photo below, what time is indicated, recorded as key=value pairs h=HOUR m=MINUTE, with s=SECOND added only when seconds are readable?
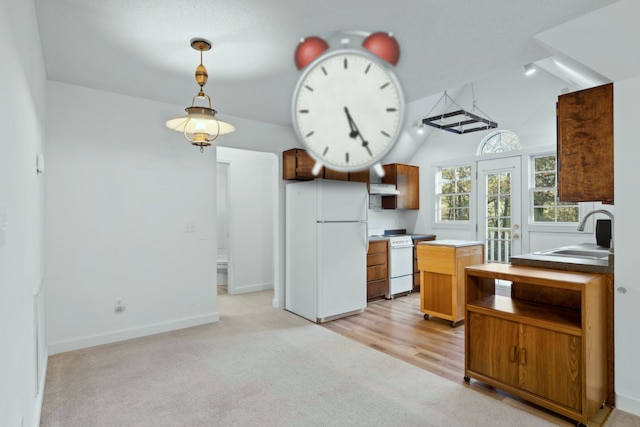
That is h=5 m=25
